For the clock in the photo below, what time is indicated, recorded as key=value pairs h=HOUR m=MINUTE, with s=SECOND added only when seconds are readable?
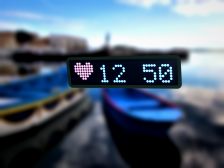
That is h=12 m=50
